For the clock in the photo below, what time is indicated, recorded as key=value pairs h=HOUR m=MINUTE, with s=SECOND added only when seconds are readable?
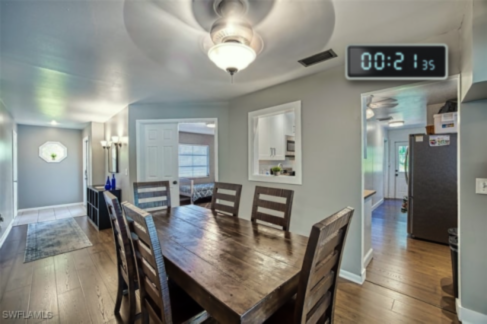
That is h=0 m=21
